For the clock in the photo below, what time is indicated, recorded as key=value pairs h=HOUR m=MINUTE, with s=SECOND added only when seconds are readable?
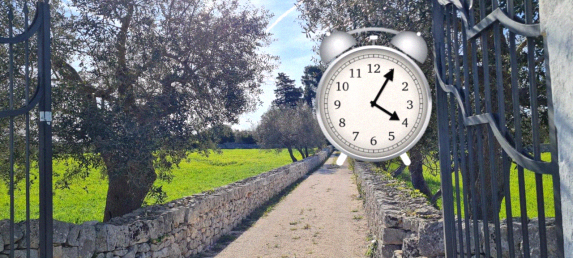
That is h=4 m=5
